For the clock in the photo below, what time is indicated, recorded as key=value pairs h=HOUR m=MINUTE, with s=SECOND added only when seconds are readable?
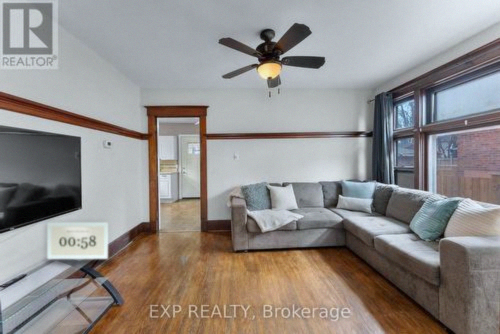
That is h=0 m=58
